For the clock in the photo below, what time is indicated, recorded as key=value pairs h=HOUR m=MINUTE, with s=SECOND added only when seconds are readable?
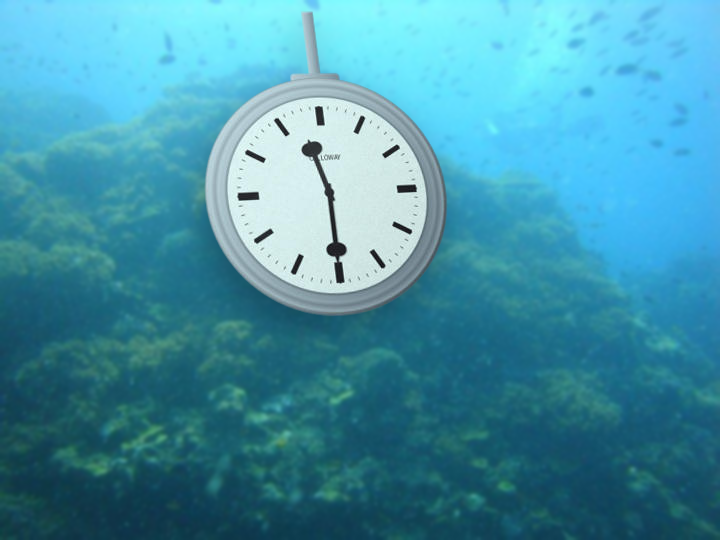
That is h=11 m=30
